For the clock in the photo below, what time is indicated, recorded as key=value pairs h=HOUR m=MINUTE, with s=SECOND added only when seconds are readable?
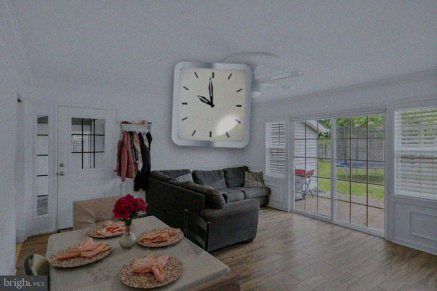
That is h=9 m=59
